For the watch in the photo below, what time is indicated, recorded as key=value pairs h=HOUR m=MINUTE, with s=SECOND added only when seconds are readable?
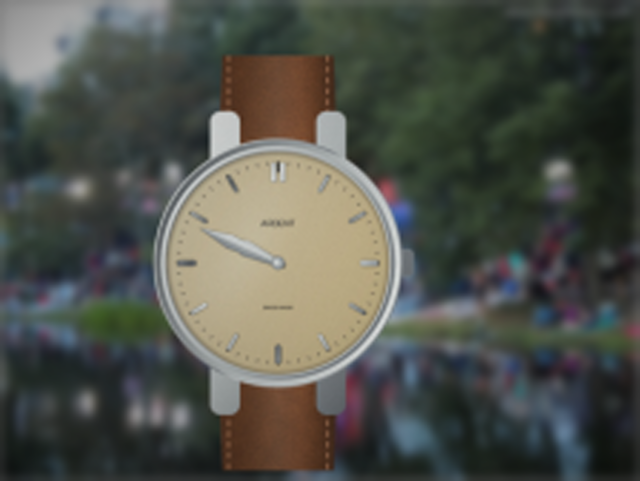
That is h=9 m=49
